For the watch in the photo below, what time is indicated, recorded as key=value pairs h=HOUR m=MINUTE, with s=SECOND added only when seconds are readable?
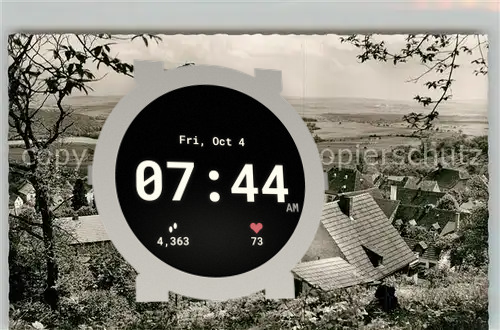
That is h=7 m=44
